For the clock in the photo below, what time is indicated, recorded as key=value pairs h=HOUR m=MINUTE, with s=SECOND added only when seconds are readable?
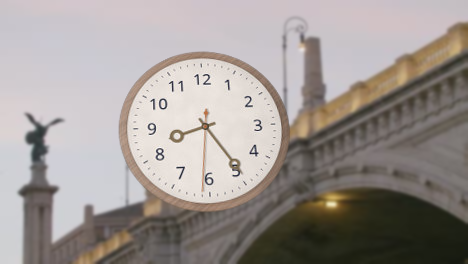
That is h=8 m=24 s=31
